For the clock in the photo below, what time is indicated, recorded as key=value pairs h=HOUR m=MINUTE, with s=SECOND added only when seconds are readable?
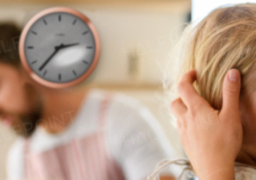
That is h=2 m=37
